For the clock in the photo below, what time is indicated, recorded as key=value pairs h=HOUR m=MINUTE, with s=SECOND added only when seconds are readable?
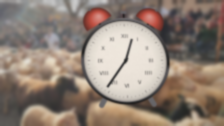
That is h=12 m=36
